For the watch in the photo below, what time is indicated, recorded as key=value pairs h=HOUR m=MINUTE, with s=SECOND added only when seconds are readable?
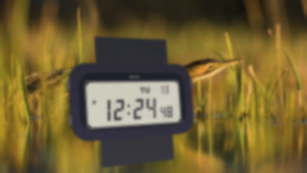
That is h=12 m=24
